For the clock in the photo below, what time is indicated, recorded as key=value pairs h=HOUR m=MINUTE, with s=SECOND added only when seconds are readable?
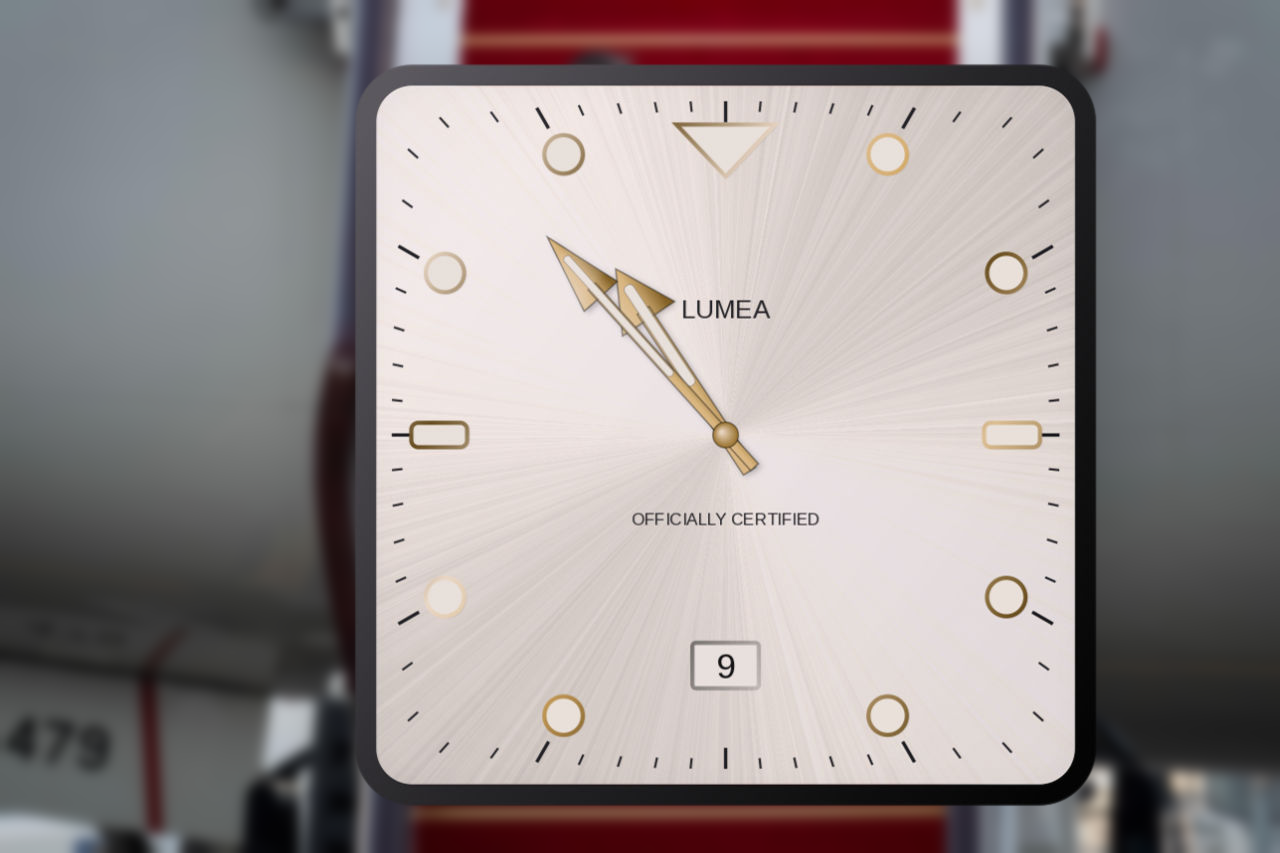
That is h=10 m=53
